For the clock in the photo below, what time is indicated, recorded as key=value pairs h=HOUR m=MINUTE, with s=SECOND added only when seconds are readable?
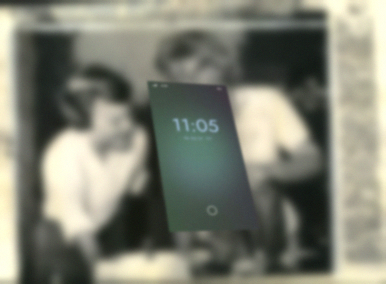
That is h=11 m=5
